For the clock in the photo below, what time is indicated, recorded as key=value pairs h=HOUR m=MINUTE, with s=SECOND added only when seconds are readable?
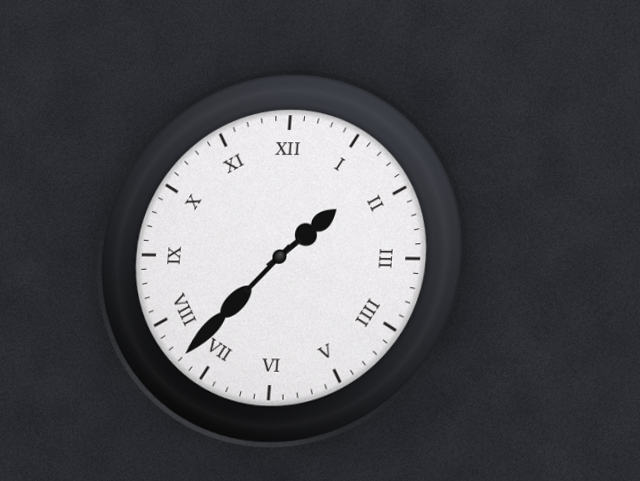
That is h=1 m=37
